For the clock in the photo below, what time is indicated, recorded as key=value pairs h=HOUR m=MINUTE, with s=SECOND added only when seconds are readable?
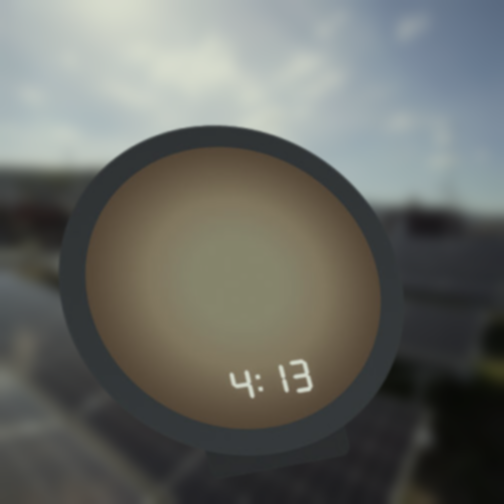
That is h=4 m=13
